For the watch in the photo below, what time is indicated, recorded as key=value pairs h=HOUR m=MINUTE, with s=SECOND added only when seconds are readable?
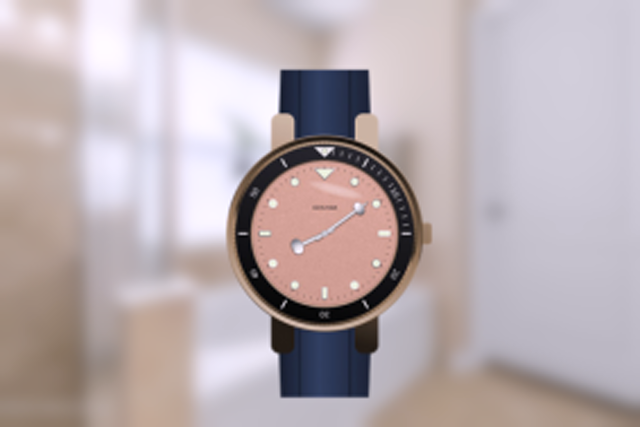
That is h=8 m=9
